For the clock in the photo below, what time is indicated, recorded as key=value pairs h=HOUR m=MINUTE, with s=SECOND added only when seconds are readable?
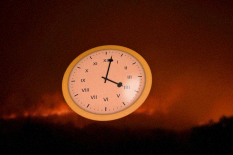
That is h=4 m=2
